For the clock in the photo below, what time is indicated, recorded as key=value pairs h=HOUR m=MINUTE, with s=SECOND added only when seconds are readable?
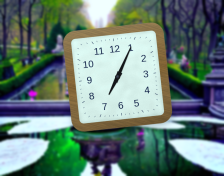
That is h=7 m=5
